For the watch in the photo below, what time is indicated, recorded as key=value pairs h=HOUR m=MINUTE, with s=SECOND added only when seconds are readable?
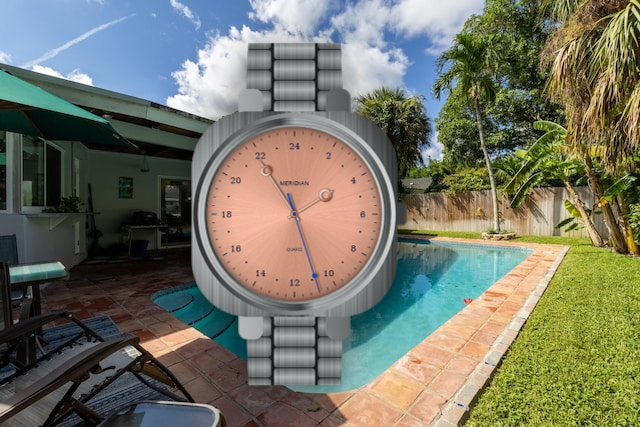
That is h=3 m=54 s=27
